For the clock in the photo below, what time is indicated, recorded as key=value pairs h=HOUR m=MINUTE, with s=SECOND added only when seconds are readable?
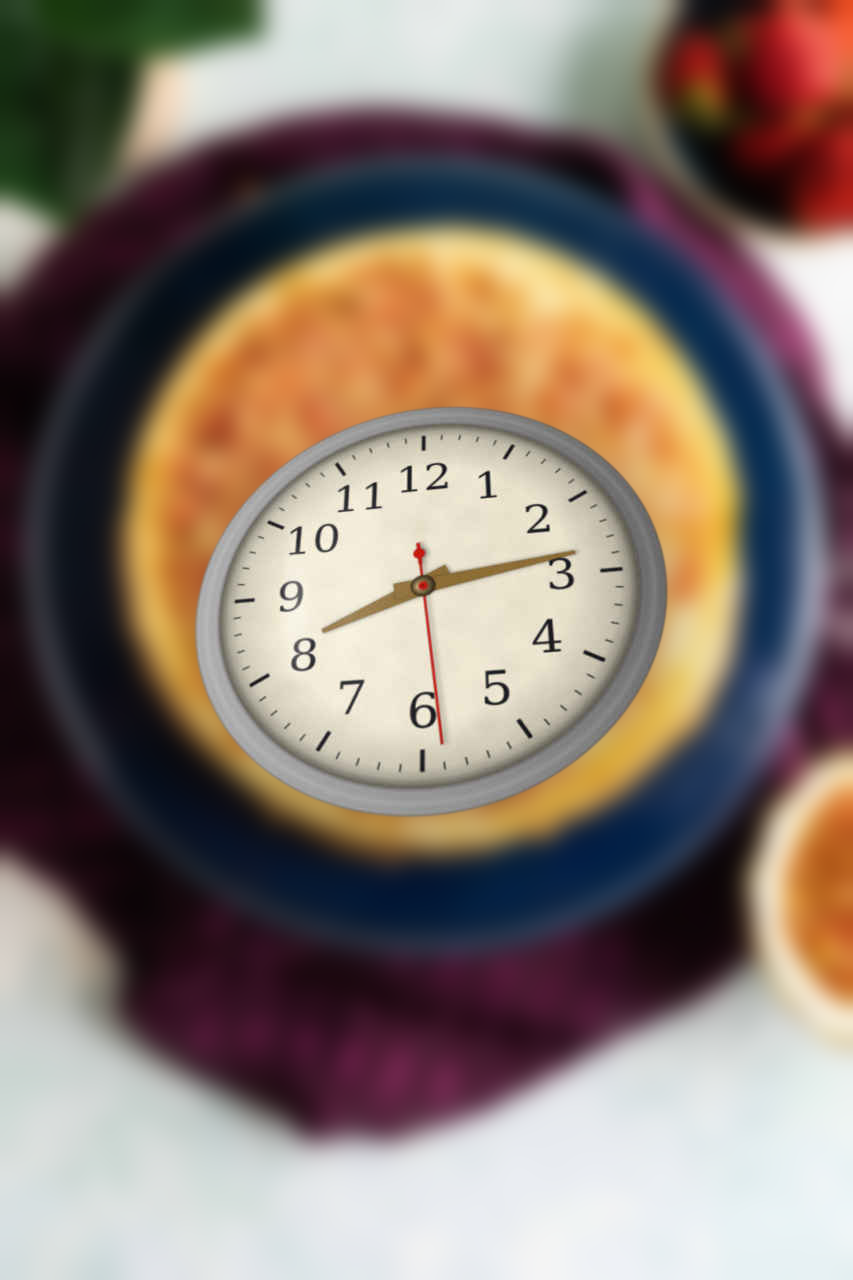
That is h=8 m=13 s=29
